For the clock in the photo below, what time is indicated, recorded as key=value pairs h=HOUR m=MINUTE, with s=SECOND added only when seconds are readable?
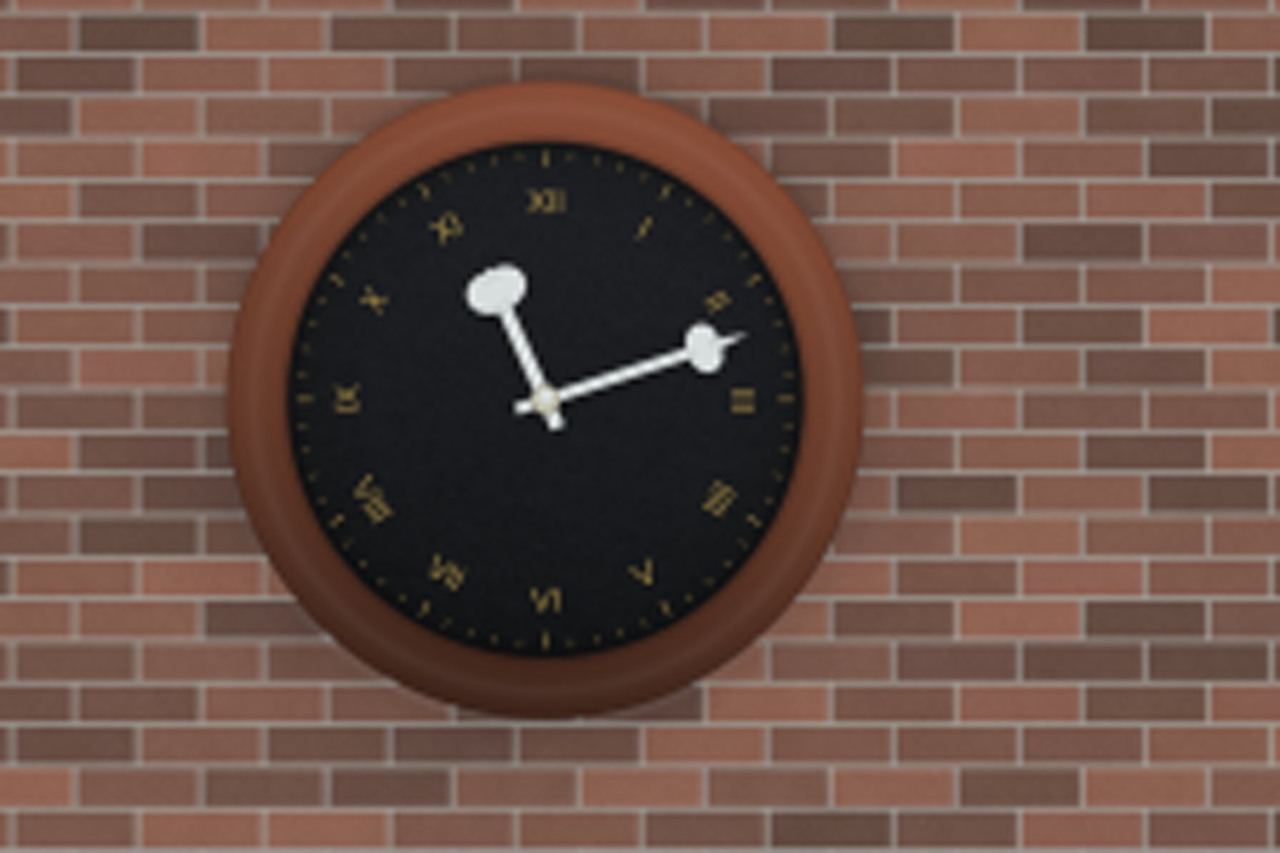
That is h=11 m=12
